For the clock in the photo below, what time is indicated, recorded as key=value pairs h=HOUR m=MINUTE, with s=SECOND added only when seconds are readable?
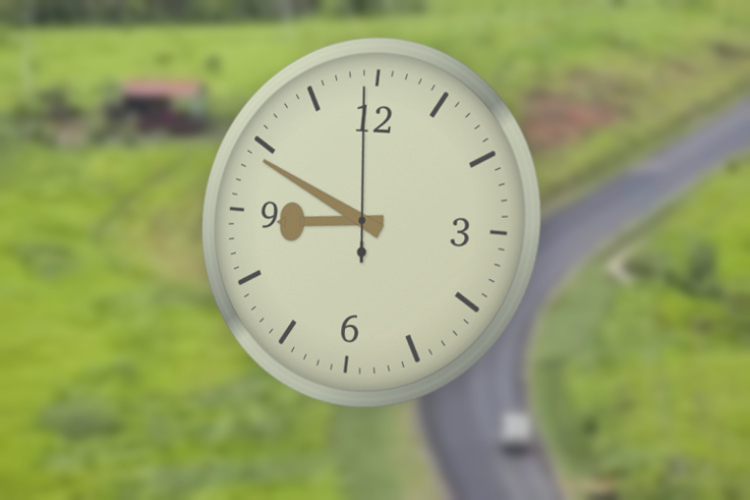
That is h=8 m=48 s=59
